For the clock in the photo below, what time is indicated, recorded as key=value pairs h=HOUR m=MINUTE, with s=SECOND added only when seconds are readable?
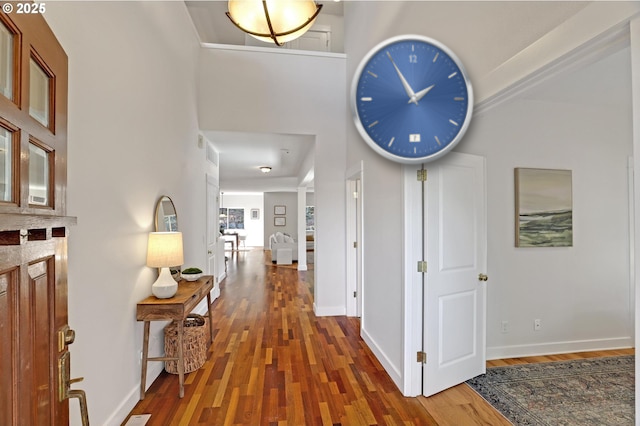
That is h=1 m=55
